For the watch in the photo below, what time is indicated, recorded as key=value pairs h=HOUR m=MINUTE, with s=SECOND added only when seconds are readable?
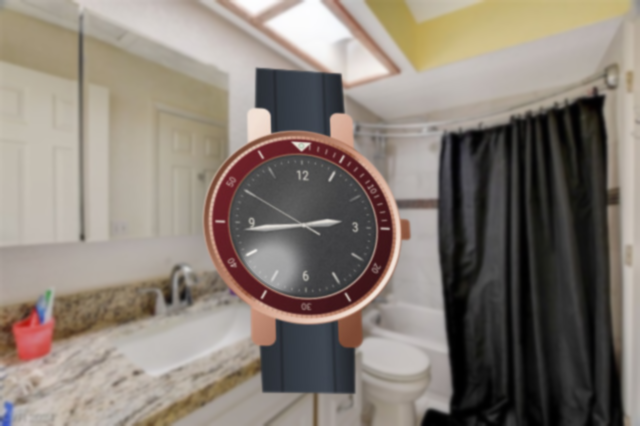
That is h=2 m=43 s=50
